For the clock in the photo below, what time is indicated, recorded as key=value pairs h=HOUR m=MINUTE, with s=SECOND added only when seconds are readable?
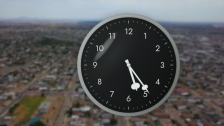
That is h=5 m=24
